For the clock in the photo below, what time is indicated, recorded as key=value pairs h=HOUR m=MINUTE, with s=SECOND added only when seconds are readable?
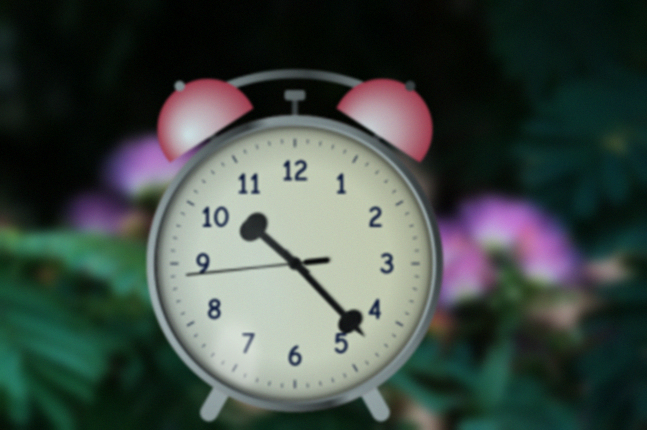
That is h=10 m=22 s=44
